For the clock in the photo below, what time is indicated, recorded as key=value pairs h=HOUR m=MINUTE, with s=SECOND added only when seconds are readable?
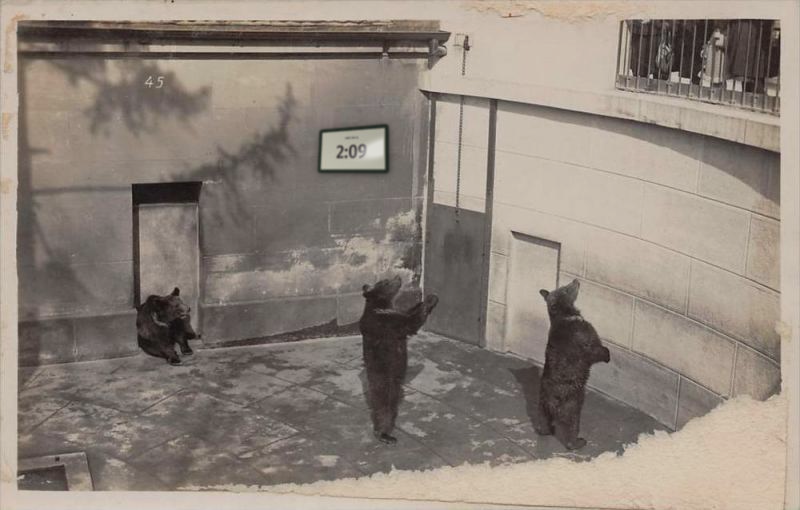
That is h=2 m=9
